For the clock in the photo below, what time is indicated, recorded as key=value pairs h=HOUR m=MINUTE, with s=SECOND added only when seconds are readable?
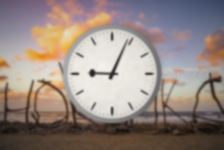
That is h=9 m=4
